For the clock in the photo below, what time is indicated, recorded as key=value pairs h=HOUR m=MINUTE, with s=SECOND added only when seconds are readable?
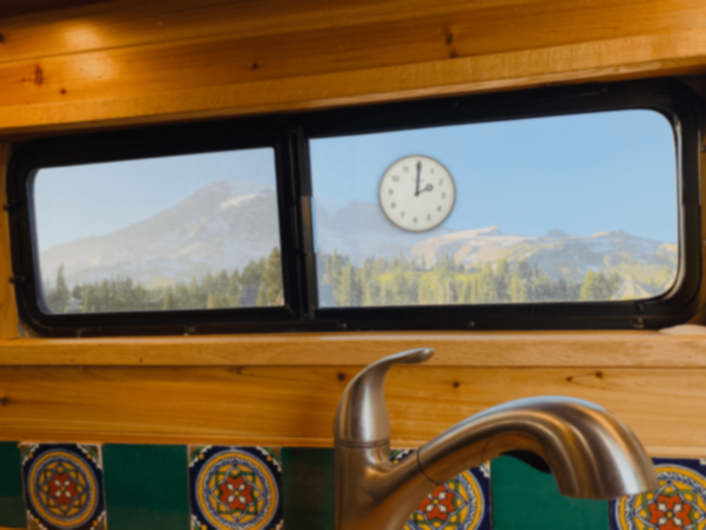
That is h=2 m=0
